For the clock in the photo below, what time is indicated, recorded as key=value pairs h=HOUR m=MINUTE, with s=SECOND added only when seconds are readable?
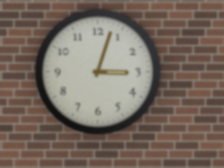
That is h=3 m=3
